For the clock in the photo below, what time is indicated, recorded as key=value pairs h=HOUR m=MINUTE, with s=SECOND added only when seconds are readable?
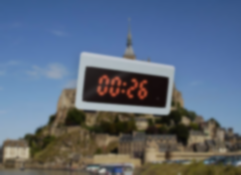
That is h=0 m=26
